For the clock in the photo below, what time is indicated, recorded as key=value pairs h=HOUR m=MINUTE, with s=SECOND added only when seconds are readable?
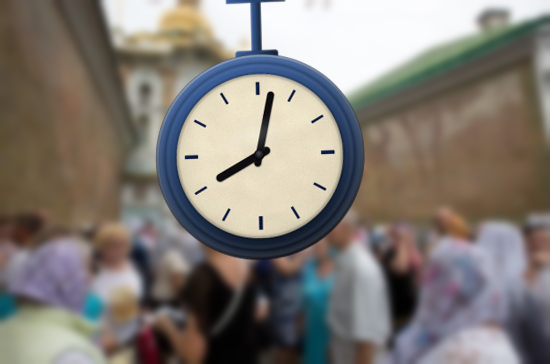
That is h=8 m=2
